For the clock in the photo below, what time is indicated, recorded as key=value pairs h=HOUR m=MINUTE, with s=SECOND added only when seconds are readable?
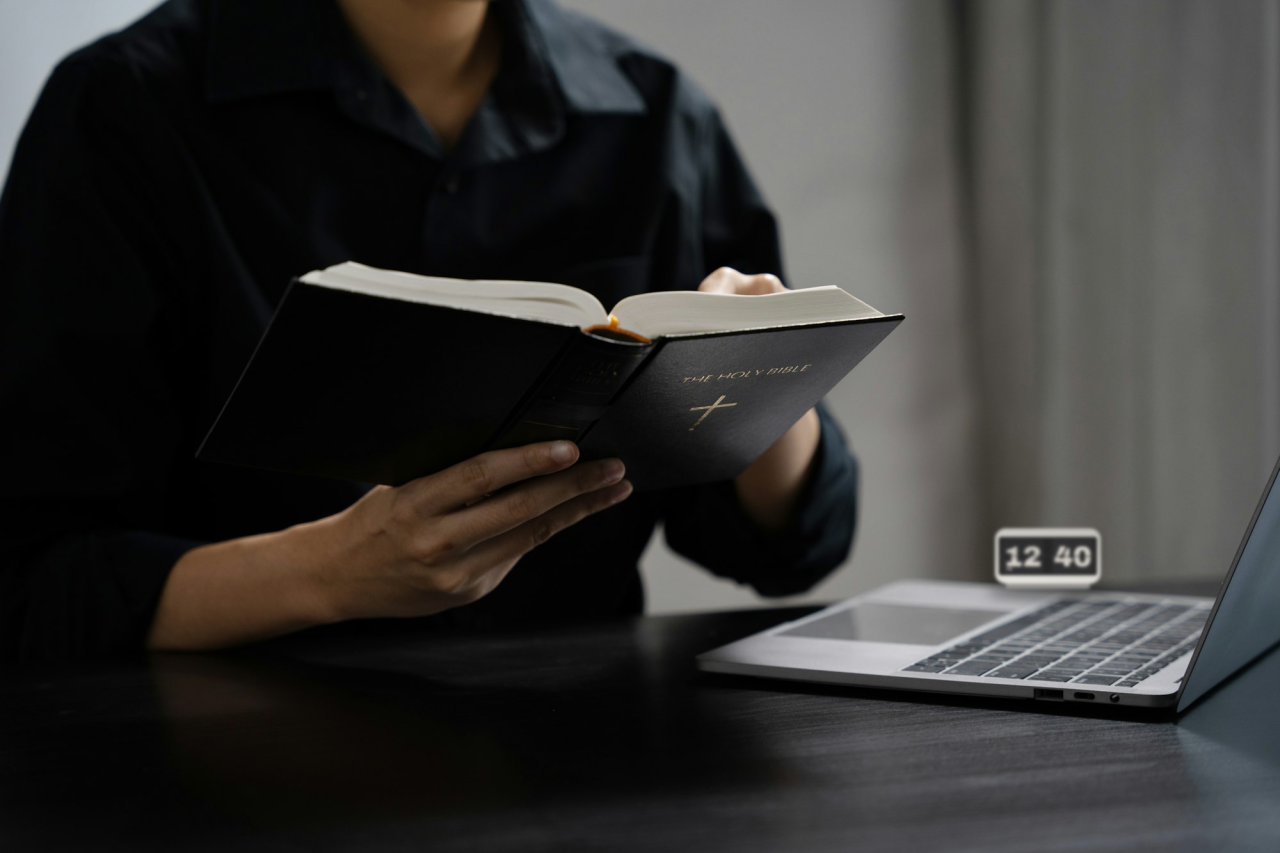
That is h=12 m=40
